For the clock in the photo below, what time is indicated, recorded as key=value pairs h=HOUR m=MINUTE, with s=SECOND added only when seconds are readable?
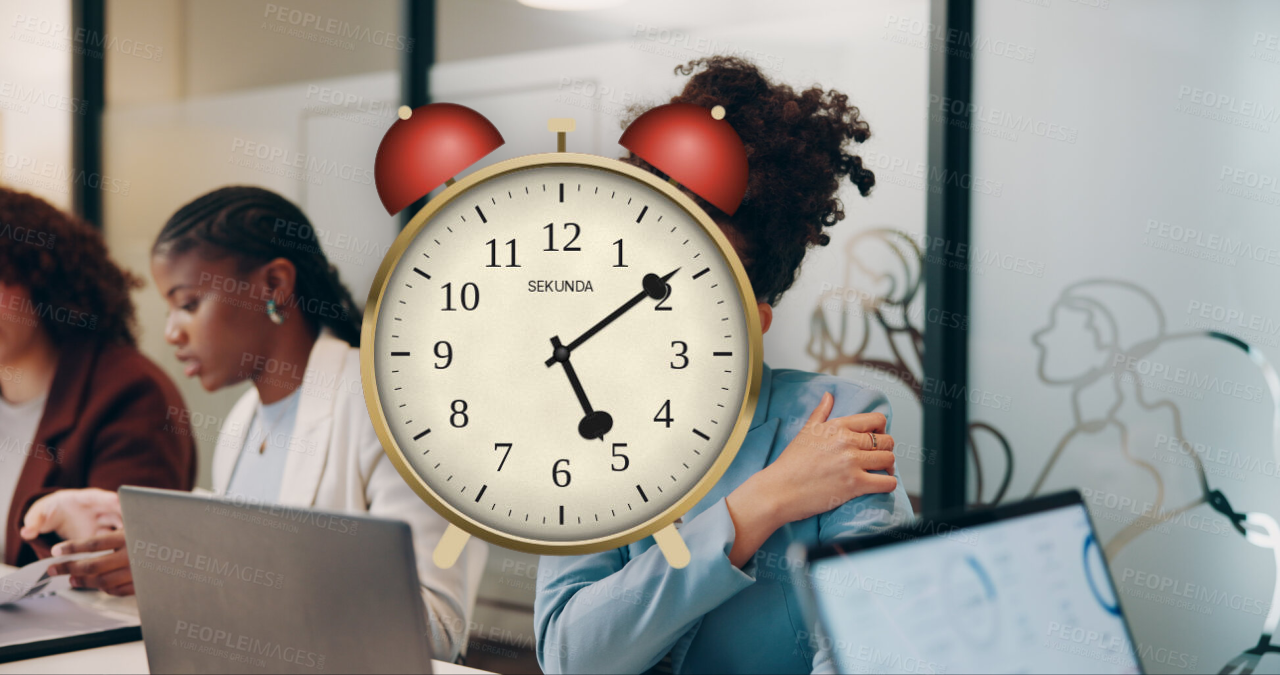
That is h=5 m=9
